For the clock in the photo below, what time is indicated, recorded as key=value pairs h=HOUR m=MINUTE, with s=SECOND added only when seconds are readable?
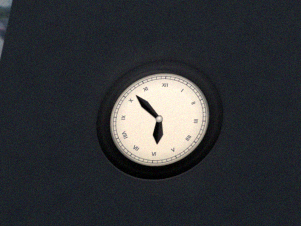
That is h=5 m=52
